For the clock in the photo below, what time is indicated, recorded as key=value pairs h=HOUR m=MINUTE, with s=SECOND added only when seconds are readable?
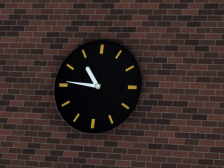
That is h=10 m=46
